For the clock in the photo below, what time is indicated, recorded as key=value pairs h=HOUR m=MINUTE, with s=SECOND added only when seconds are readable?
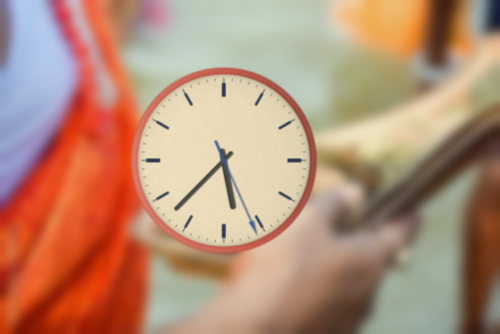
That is h=5 m=37 s=26
